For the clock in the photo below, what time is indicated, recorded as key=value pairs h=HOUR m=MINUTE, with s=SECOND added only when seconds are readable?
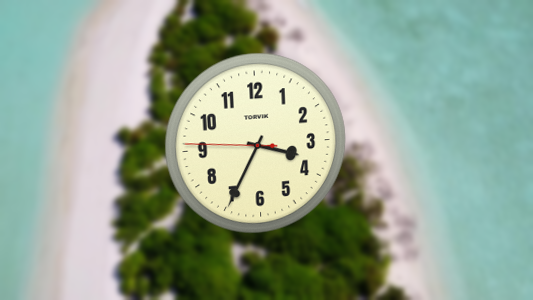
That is h=3 m=34 s=46
